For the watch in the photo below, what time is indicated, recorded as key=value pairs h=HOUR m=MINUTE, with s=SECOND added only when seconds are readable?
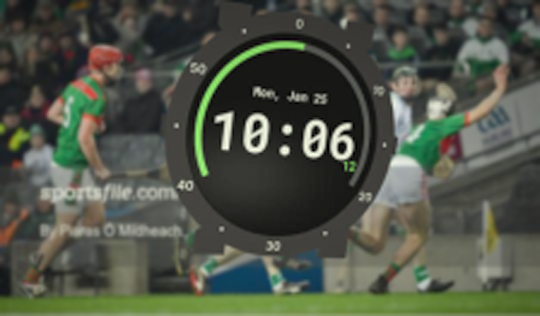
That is h=10 m=6
